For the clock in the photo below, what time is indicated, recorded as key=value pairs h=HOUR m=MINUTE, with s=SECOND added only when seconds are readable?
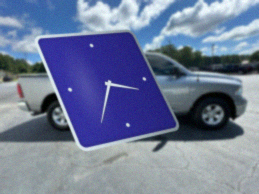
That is h=3 m=36
